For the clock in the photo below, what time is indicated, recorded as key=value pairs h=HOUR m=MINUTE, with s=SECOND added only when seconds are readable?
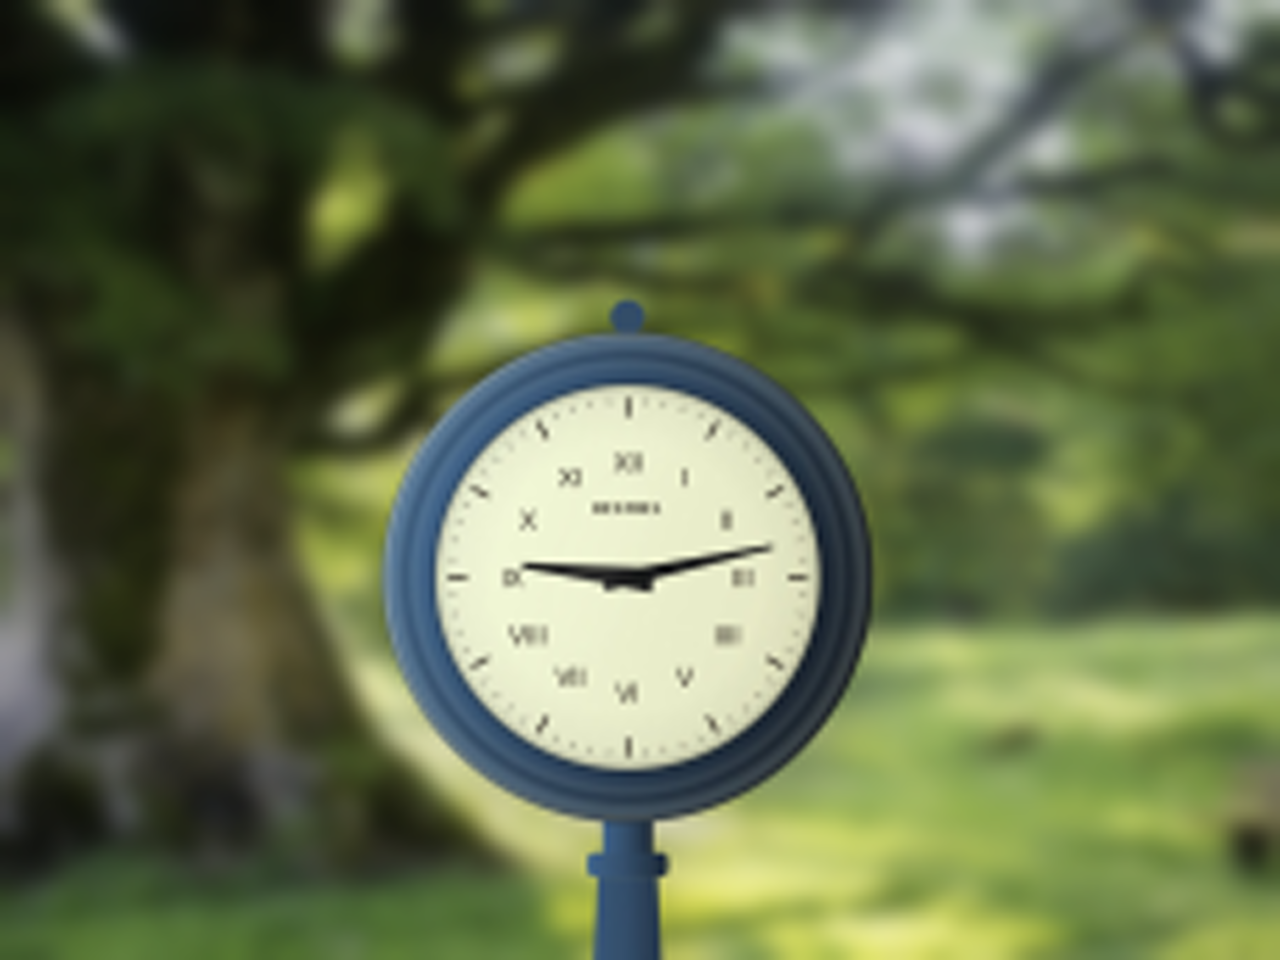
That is h=9 m=13
